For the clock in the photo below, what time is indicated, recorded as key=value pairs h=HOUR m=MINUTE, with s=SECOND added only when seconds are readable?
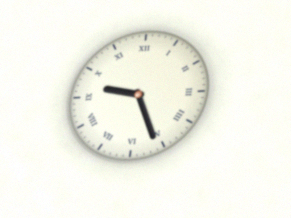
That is h=9 m=26
